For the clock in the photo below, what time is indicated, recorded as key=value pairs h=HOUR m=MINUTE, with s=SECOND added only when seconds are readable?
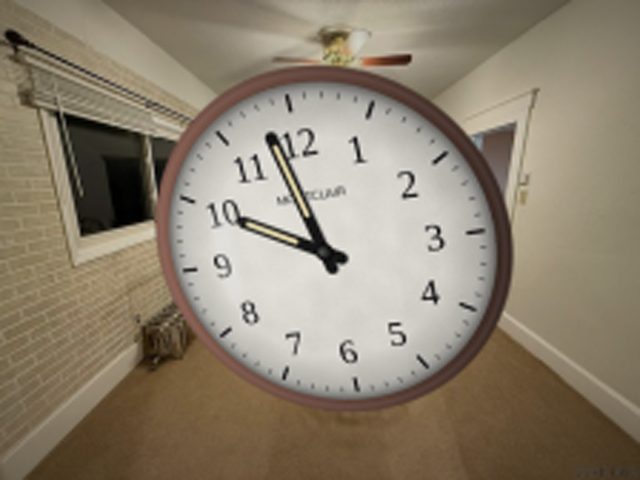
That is h=9 m=58
